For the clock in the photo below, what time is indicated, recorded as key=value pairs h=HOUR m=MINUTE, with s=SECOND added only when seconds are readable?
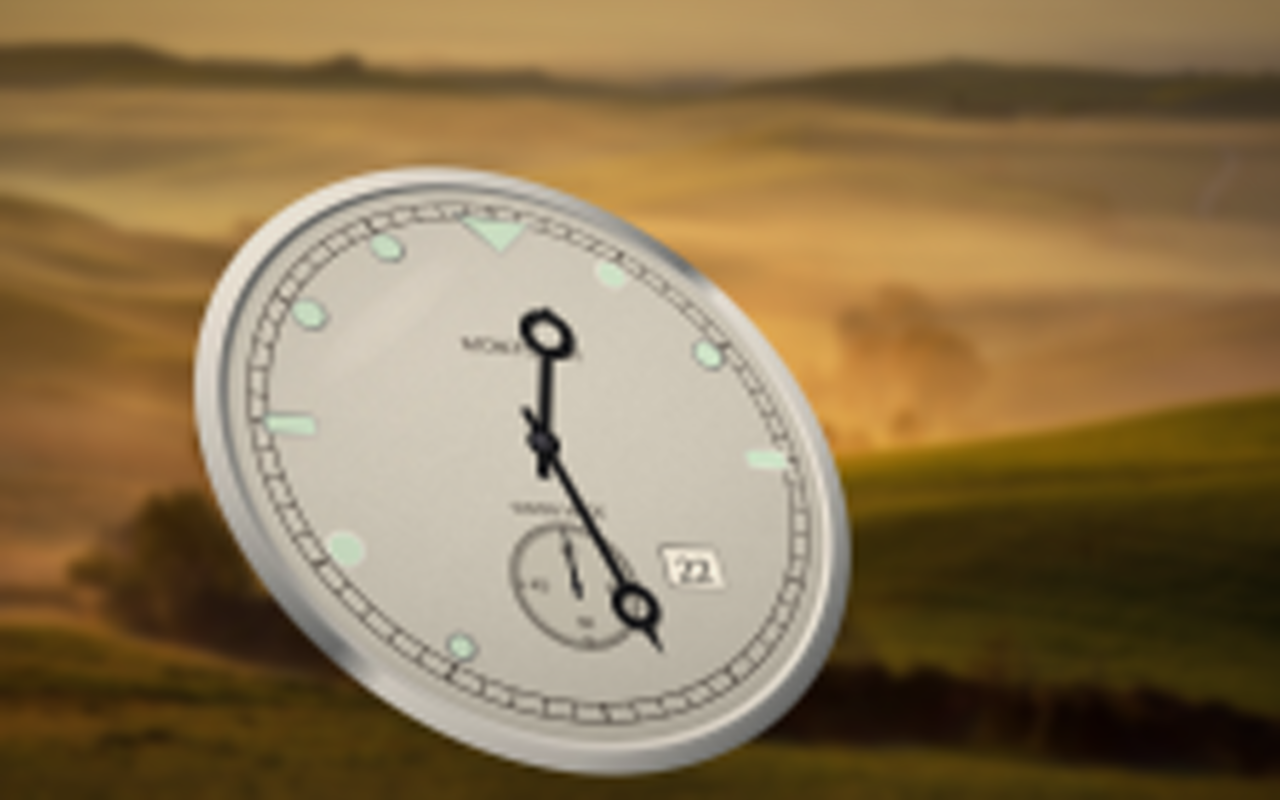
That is h=12 m=27
